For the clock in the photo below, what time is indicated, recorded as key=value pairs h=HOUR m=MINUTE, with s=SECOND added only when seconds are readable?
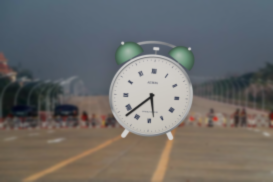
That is h=5 m=38
